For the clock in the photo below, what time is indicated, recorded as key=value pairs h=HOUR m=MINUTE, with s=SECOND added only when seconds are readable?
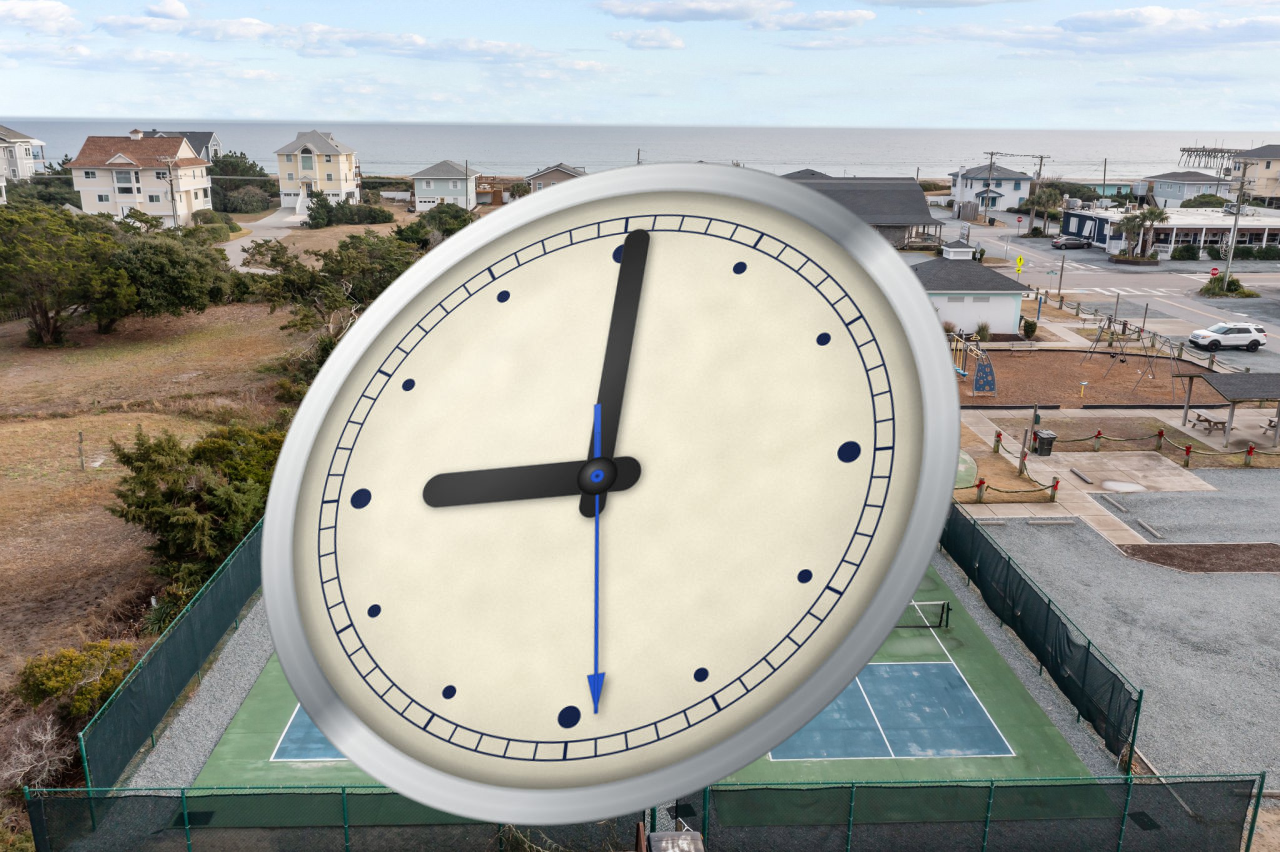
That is h=9 m=0 s=29
